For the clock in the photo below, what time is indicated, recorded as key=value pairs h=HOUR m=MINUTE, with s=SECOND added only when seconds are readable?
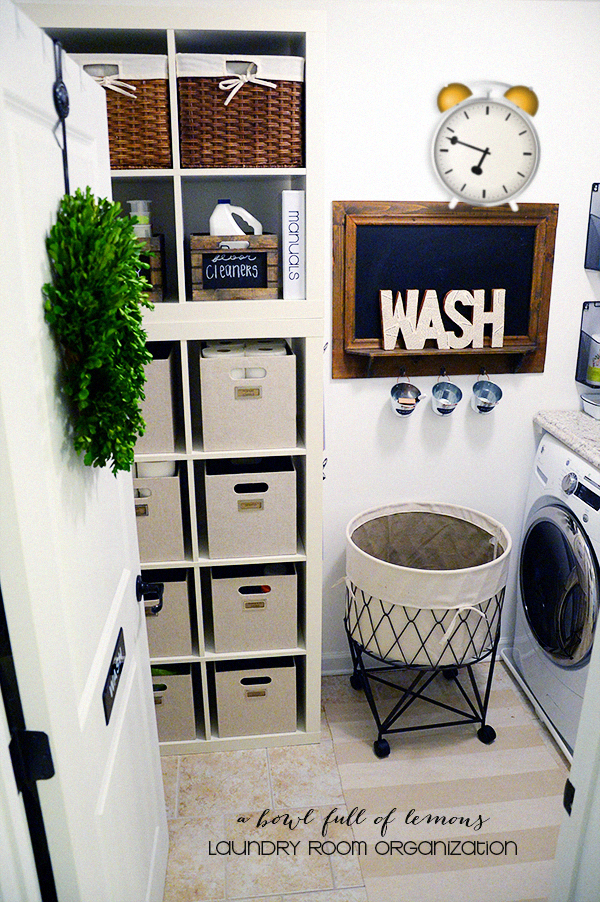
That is h=6 m=48
